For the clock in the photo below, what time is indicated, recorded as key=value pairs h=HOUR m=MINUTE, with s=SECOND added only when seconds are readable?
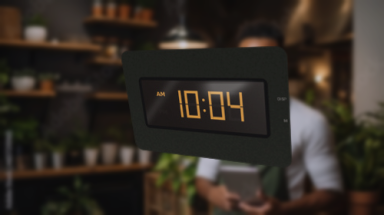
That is h=10 m=4
